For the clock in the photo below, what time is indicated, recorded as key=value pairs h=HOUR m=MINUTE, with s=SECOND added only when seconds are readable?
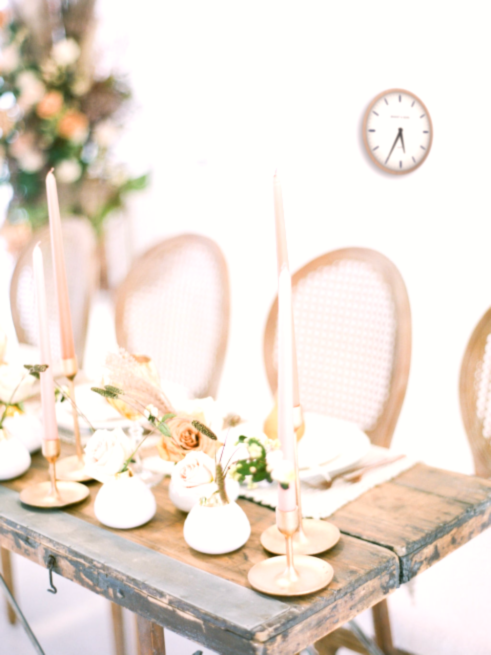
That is h=5 m=35
